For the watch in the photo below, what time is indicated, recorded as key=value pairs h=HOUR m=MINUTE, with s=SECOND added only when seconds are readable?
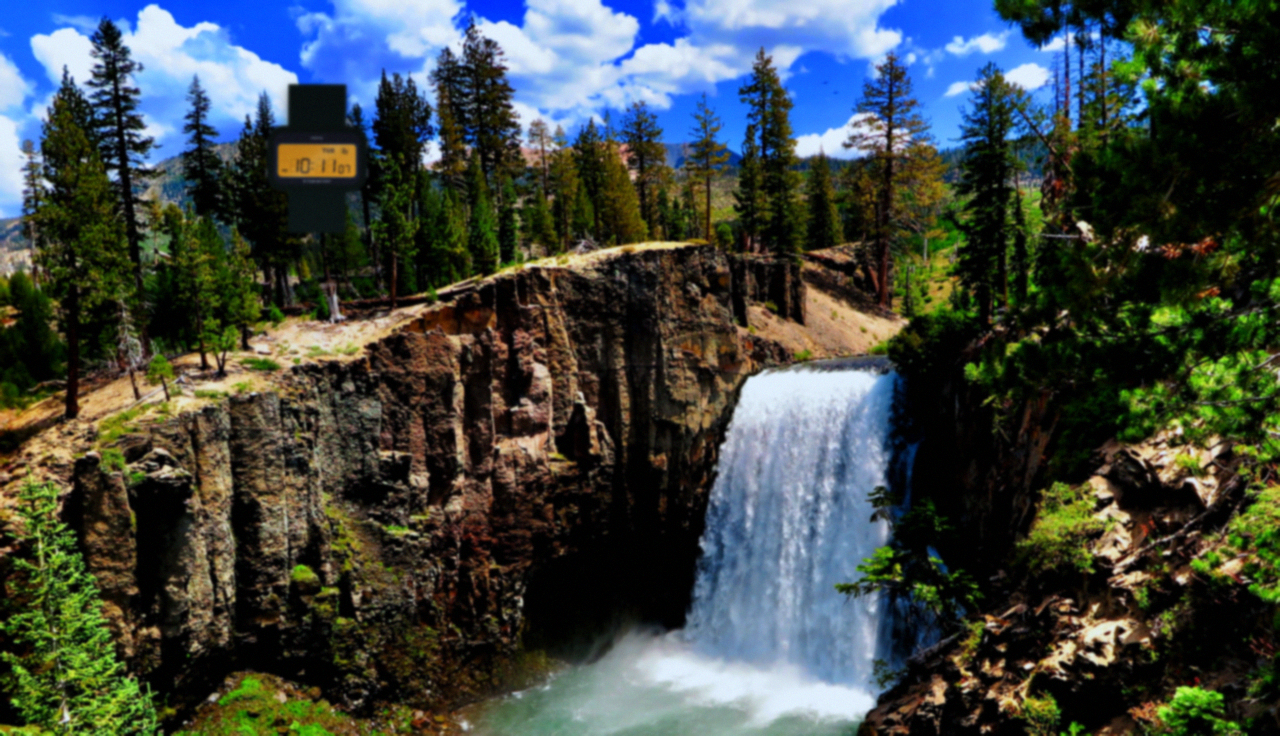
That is h=10 m=11
